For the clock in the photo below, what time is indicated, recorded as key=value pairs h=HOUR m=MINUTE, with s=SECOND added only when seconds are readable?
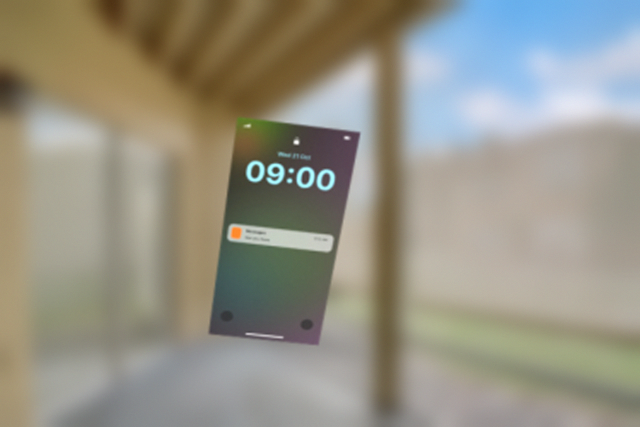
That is h=9 m=0
